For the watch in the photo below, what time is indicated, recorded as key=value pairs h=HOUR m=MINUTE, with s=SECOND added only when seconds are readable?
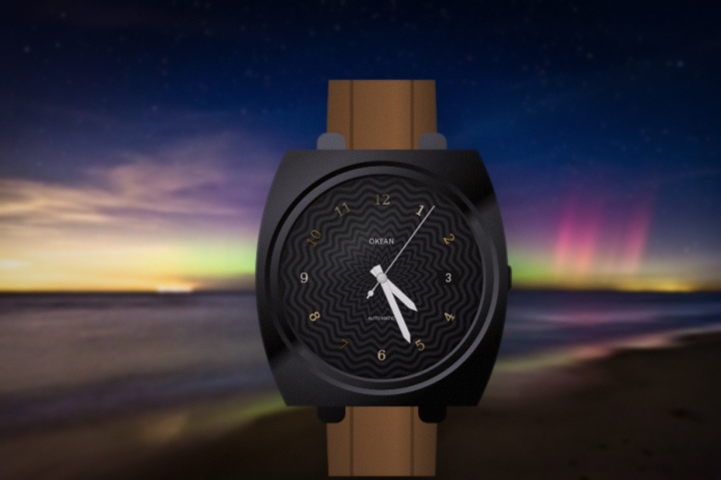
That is h=4 m=26 s=6
